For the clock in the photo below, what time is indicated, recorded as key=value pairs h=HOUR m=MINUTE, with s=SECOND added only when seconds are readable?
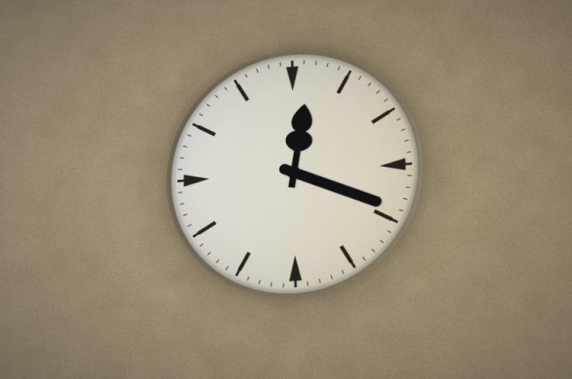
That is h=12 m=19
